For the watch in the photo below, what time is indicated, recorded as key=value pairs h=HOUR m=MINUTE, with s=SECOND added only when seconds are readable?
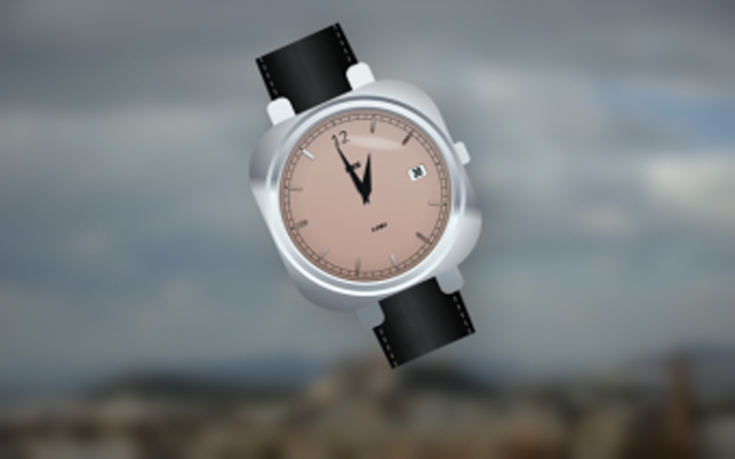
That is h=12 m=59
